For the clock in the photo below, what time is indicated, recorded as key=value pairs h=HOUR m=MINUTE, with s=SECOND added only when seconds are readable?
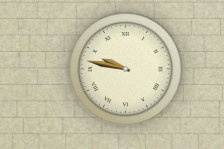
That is h=9 m=47
